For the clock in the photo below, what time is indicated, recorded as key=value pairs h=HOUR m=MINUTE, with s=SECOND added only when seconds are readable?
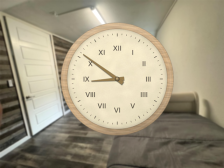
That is h=8 m=51
